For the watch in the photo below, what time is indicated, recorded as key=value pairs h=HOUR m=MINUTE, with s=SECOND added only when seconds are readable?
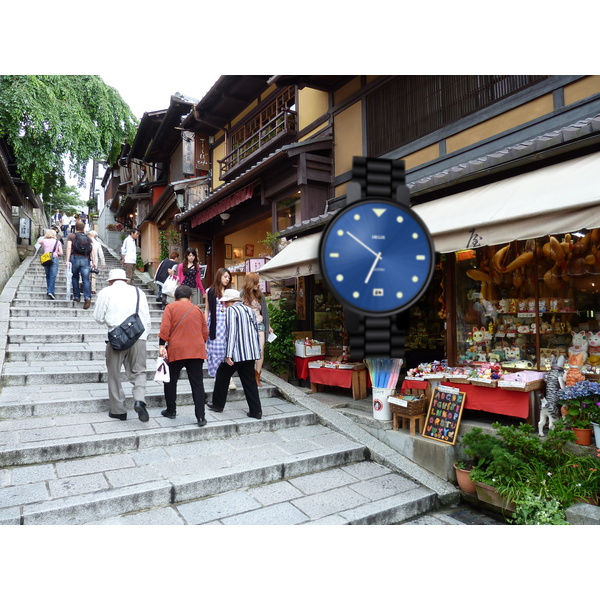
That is h=6 m=51
